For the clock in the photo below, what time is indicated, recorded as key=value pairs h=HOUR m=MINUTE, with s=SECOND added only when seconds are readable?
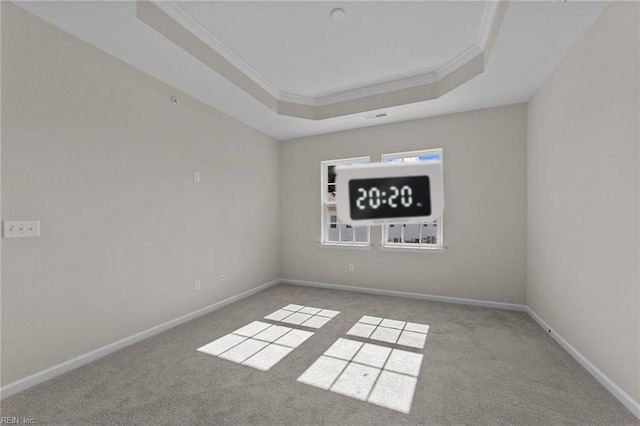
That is h=20 m=20
